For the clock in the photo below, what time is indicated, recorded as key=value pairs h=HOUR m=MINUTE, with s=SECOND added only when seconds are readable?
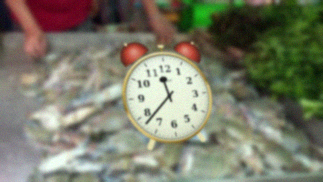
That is h=11 m=38
